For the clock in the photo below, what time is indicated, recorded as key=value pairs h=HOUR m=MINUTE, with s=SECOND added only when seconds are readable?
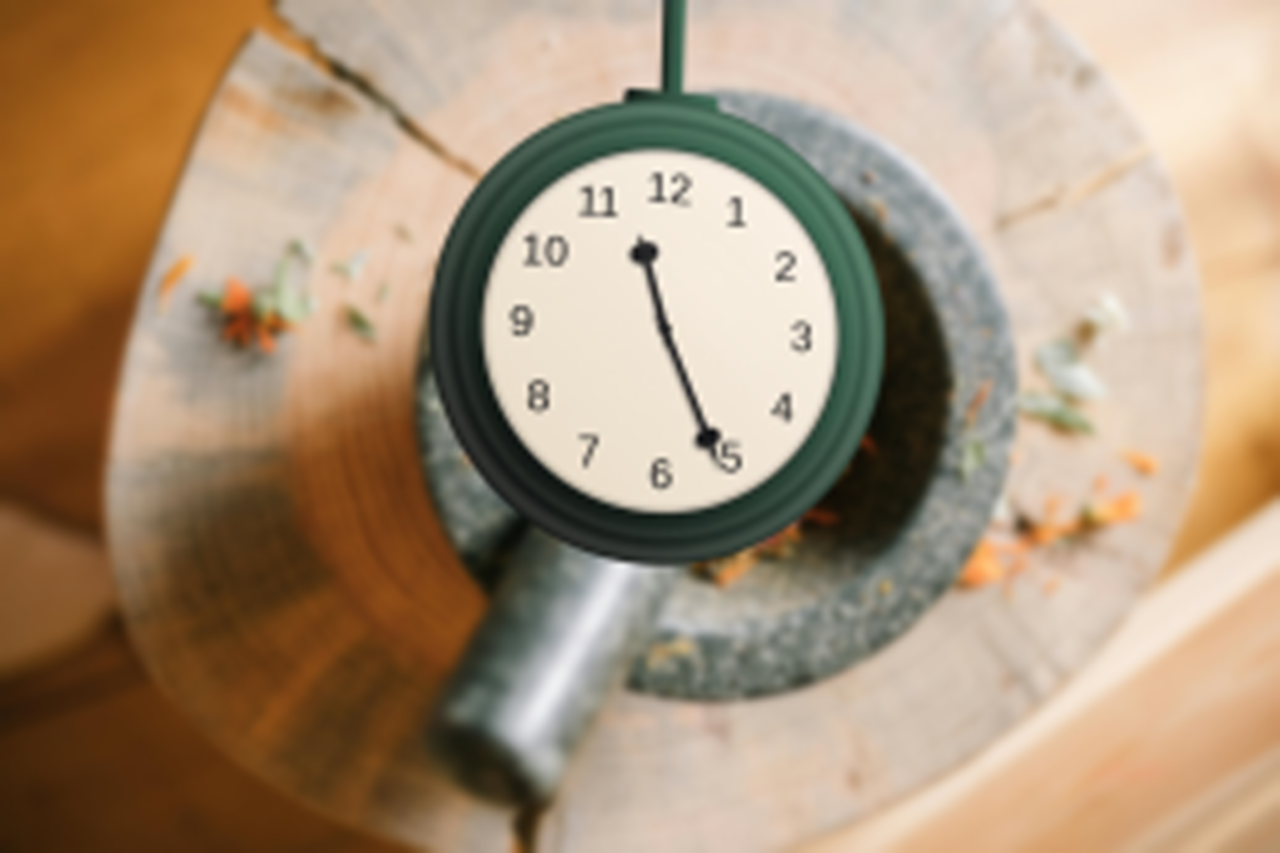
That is h=11 m=26
